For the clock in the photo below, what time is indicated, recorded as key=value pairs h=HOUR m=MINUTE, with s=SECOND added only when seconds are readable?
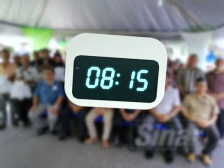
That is h=8 m=15
